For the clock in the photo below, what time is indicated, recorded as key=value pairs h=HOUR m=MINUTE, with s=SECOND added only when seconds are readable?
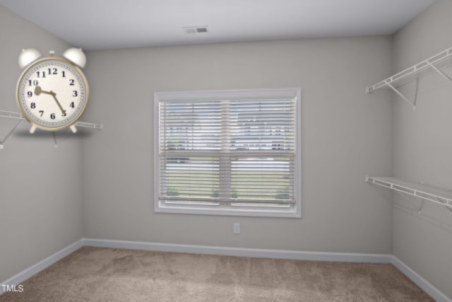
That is h=9 m=25
